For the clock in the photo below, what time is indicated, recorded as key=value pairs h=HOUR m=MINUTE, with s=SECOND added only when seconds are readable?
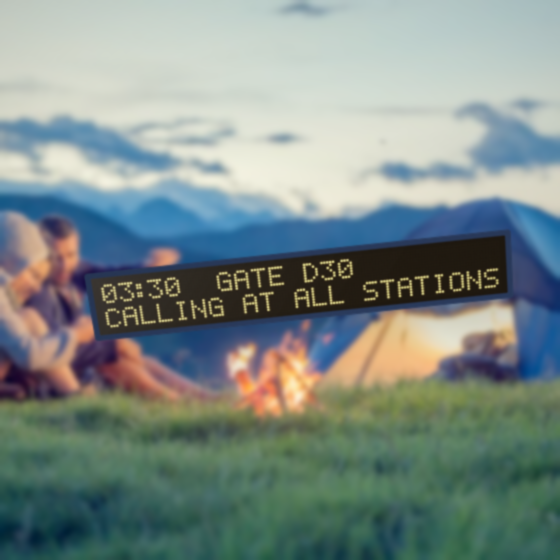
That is h=3 m=30
